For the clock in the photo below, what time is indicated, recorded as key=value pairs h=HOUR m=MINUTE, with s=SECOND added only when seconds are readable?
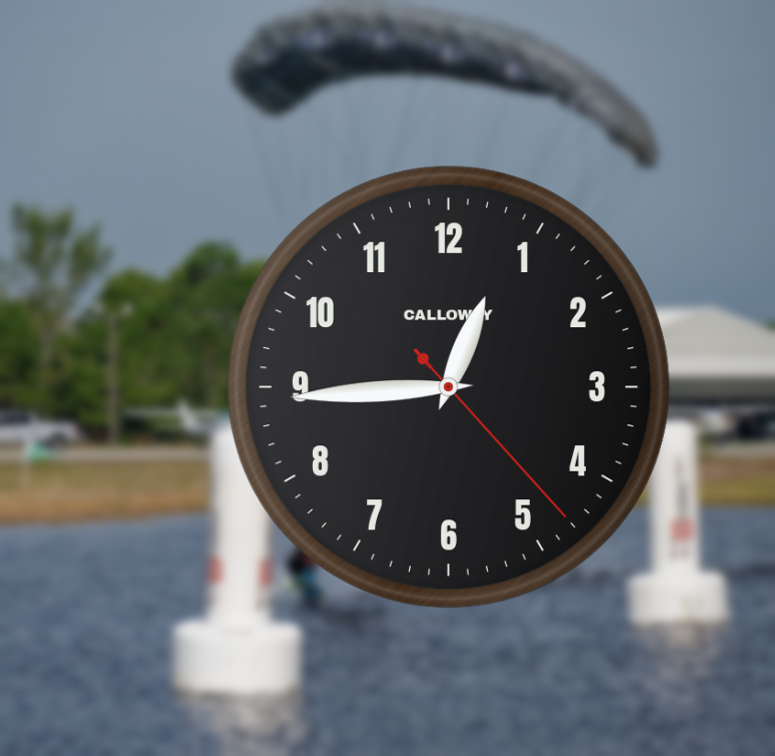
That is h=12 m=44 s=23
